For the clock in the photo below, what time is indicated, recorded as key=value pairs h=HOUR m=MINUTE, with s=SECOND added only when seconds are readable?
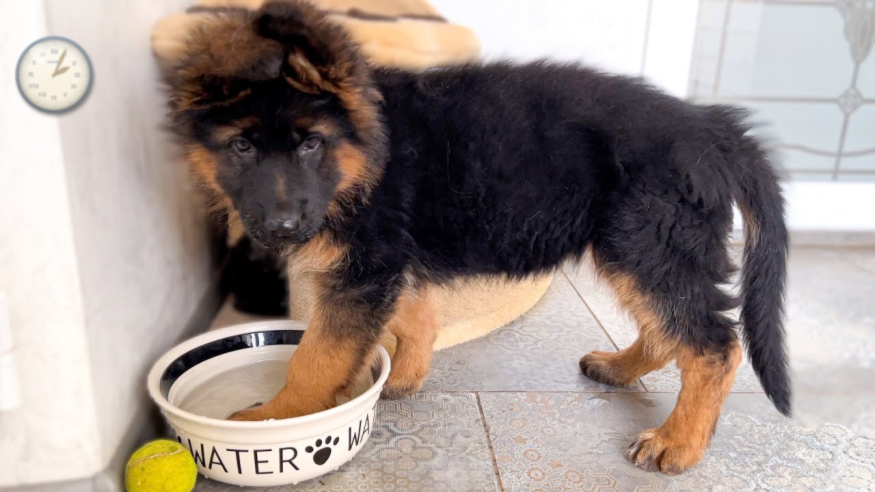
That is h=2 m=4
